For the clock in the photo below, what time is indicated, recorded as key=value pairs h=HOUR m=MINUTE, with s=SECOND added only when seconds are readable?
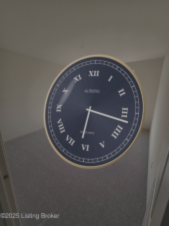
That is h=6 m=17
